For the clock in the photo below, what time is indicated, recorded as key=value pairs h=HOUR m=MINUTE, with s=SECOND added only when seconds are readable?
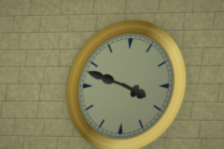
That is h=3 m=48
